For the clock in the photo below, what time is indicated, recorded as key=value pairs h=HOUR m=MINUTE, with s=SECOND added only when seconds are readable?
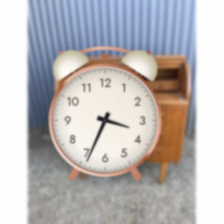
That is h=3 m=34
